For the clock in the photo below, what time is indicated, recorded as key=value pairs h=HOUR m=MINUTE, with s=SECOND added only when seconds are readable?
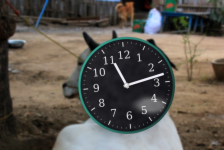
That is h=11 m=13
